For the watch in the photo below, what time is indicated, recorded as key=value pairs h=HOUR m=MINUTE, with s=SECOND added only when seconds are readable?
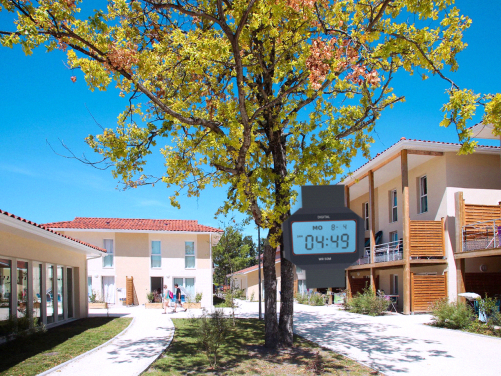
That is h=4 m=49
